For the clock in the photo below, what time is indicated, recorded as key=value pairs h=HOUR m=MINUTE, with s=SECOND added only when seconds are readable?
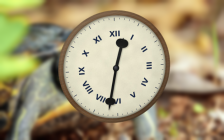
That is h=12 m=32
